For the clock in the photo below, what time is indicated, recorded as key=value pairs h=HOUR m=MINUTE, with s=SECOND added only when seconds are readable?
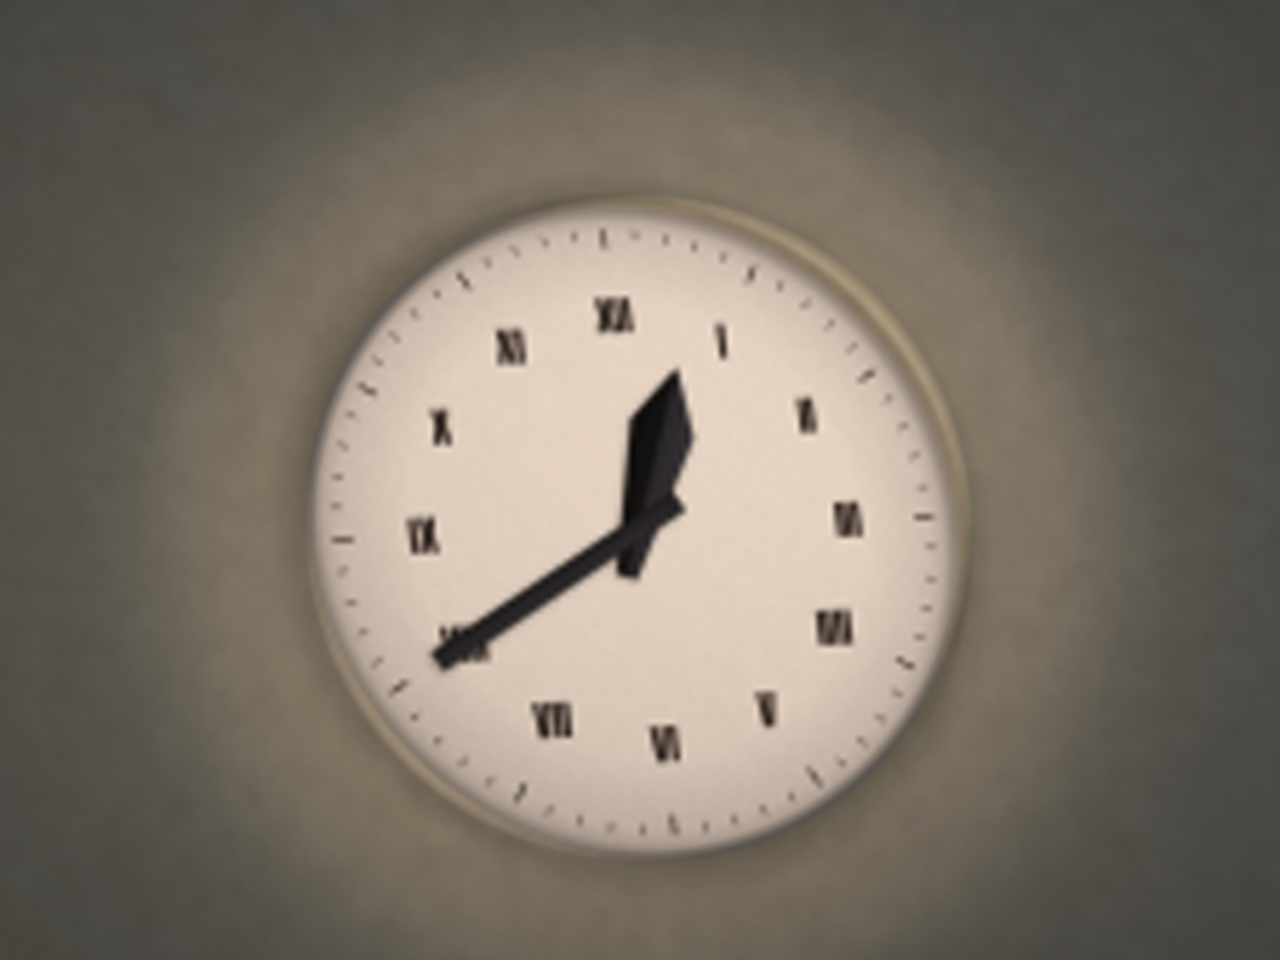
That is h=12 m=40
